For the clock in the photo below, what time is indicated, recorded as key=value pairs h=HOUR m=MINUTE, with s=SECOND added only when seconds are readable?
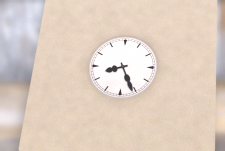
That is h=8 m=26
